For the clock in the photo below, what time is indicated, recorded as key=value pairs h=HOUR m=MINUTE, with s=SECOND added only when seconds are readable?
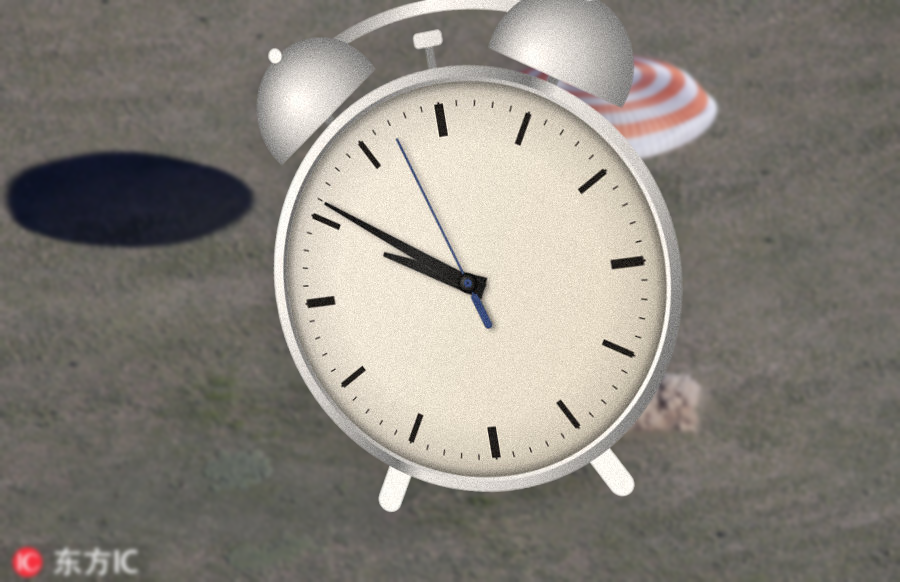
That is h=9 m=50 s=57
